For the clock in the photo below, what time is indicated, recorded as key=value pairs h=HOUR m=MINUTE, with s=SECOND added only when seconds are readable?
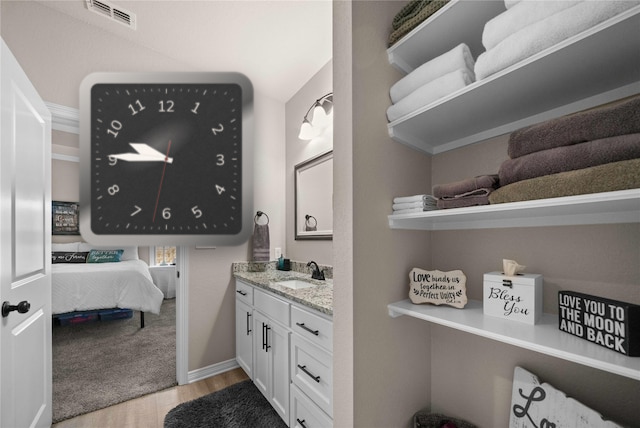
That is h=9 m=45 s=32
